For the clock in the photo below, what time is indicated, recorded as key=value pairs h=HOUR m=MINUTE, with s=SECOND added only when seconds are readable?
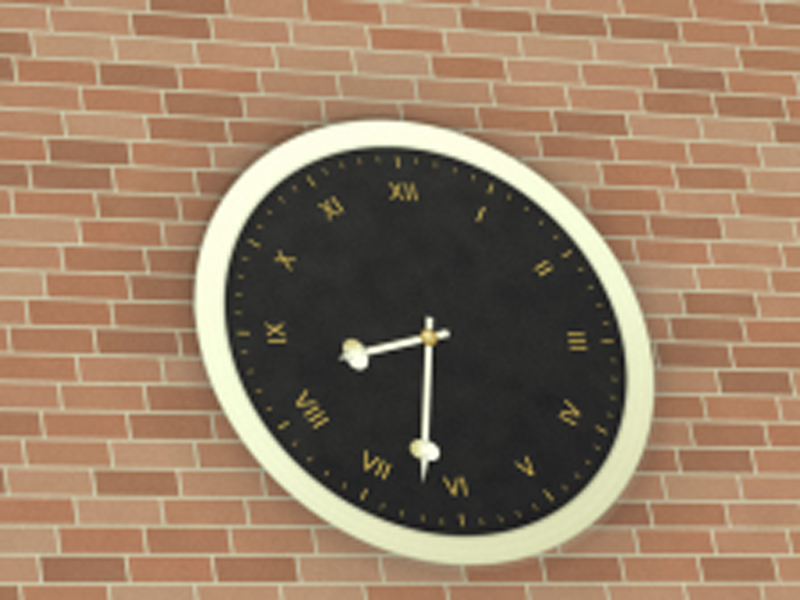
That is h=8 m=32
